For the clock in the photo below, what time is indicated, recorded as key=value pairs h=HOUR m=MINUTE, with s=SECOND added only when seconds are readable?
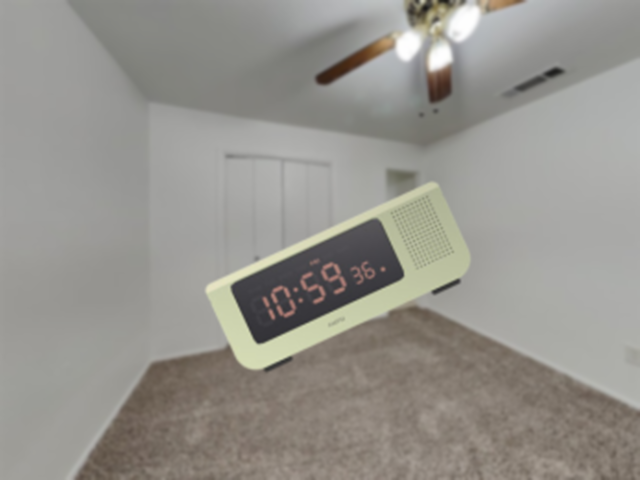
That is h=10 m=59 s=36
